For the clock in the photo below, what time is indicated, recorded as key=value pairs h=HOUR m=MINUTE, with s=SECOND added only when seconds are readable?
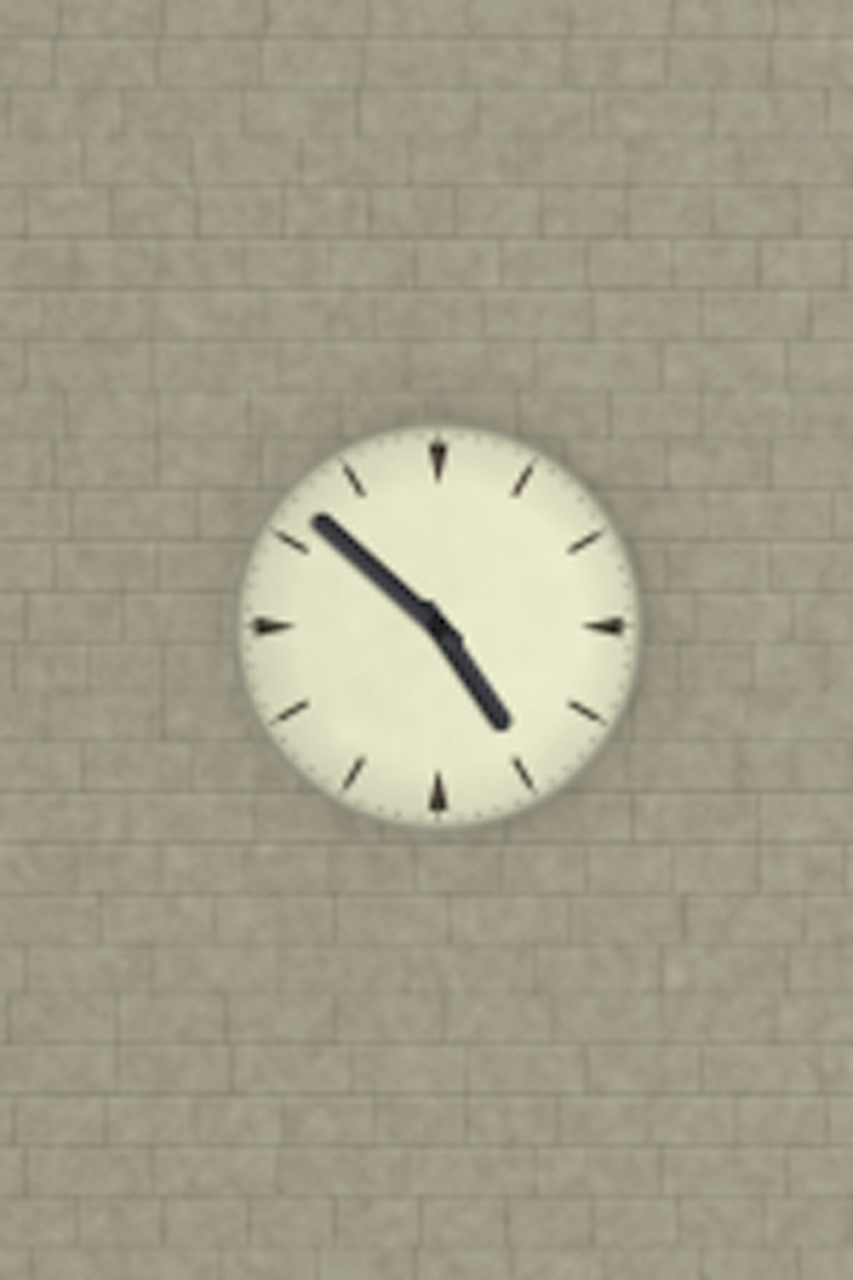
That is h=4 m=52
